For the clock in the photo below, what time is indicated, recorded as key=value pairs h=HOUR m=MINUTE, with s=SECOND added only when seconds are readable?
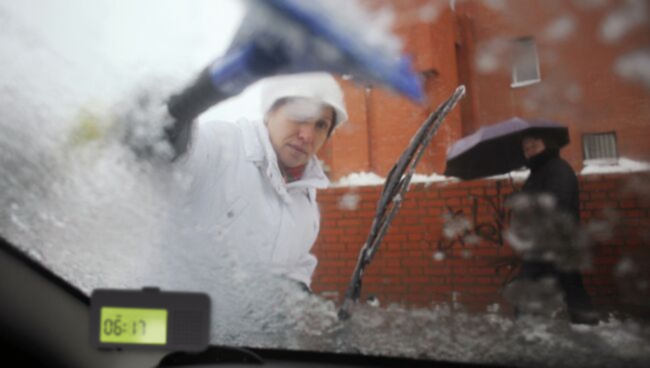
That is h=6 m=17
